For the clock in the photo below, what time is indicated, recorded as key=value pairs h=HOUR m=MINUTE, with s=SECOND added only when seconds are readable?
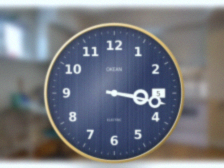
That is h=3 m=17
